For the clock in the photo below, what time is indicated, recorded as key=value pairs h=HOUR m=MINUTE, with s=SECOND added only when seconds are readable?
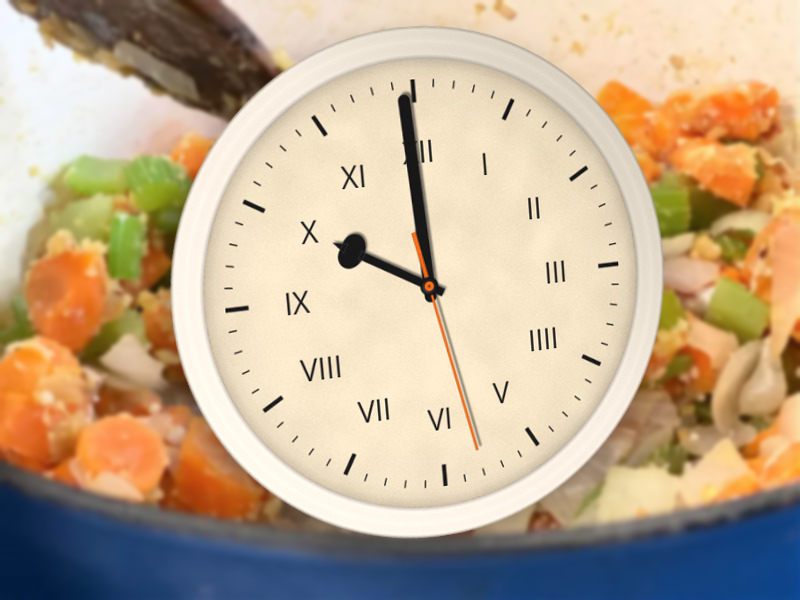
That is h=9 m=59 s=28
